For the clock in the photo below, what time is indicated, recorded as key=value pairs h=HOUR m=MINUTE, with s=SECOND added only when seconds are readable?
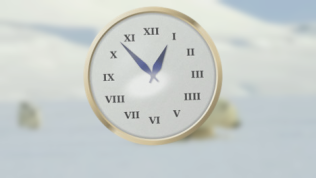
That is h=12 m=53
